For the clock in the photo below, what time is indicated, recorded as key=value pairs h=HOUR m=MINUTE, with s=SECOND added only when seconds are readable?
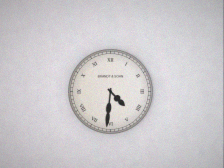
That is h=4 m=31
